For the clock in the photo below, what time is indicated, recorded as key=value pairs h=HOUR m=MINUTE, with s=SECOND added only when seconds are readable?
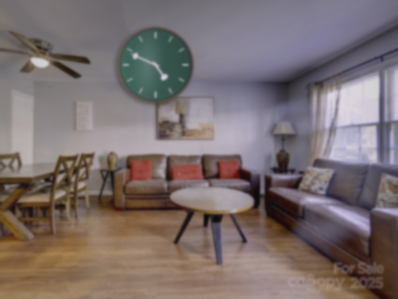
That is h=4 m=49
